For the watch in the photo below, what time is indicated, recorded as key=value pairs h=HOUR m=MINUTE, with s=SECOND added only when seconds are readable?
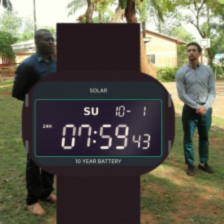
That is h=7 m=59 s=43
